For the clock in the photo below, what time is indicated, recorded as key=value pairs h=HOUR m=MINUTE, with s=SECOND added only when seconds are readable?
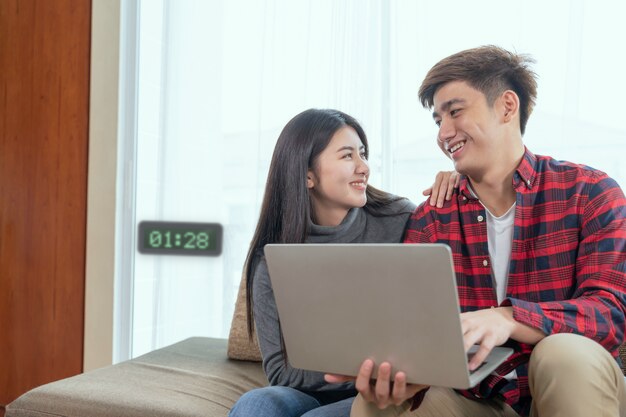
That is h=1 m=28
